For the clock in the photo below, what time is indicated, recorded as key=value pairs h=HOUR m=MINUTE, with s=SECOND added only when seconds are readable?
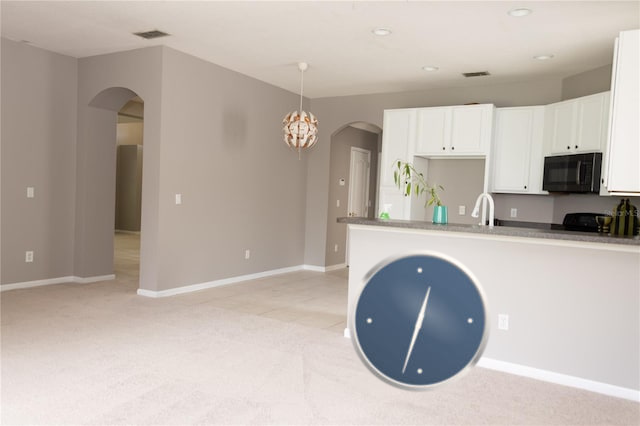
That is h=12 m=33
